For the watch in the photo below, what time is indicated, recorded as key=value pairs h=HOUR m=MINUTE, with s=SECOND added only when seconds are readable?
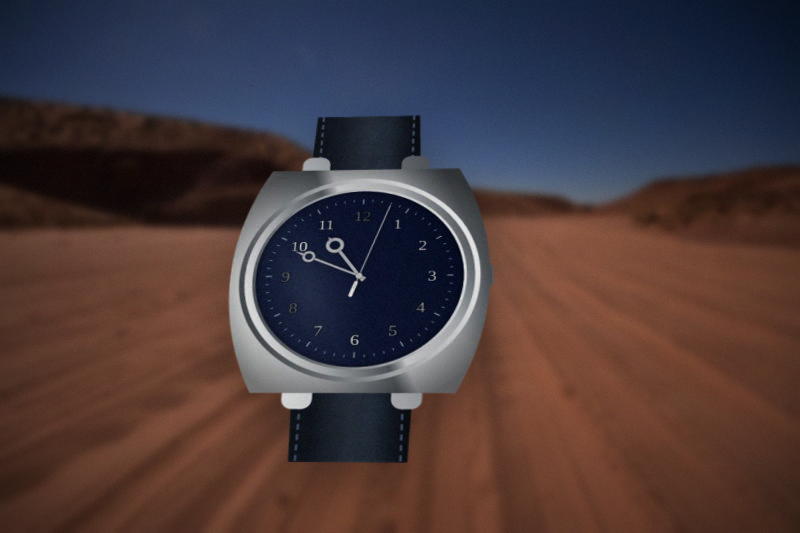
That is h=10 m=49 s=3
